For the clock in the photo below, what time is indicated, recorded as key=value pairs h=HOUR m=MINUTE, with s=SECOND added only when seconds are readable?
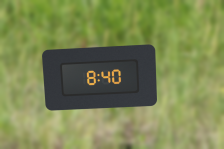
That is h=8 m=40
